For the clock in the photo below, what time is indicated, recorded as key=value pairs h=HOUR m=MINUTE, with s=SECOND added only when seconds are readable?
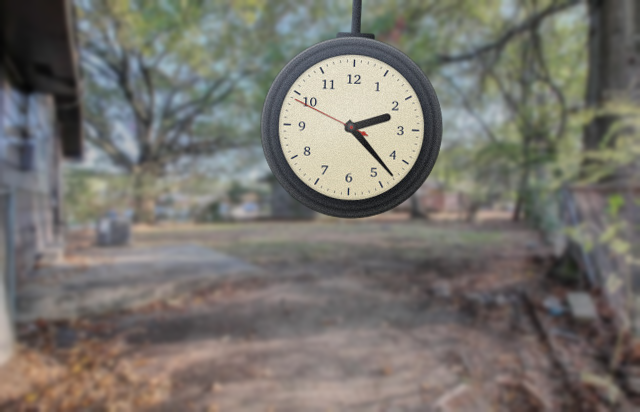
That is h=2 m=22 s=49
